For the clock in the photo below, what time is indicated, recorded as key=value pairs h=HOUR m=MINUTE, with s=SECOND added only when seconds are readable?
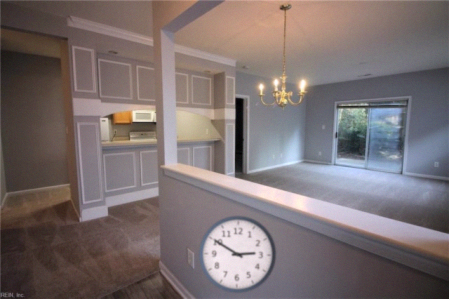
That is h=2 m=50
